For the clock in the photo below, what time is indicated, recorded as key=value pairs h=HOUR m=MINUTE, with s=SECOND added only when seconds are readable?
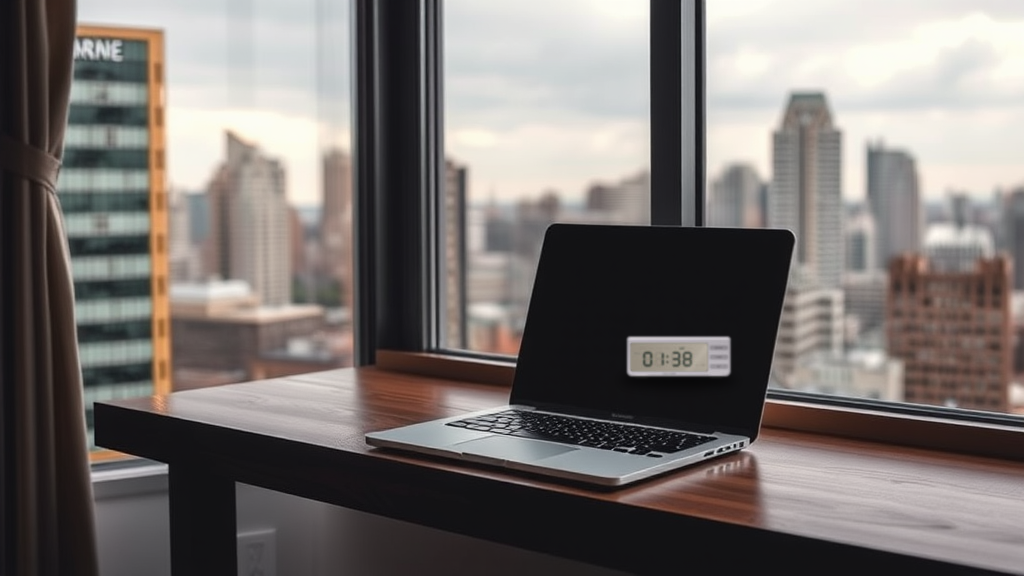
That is h=1 m=38
